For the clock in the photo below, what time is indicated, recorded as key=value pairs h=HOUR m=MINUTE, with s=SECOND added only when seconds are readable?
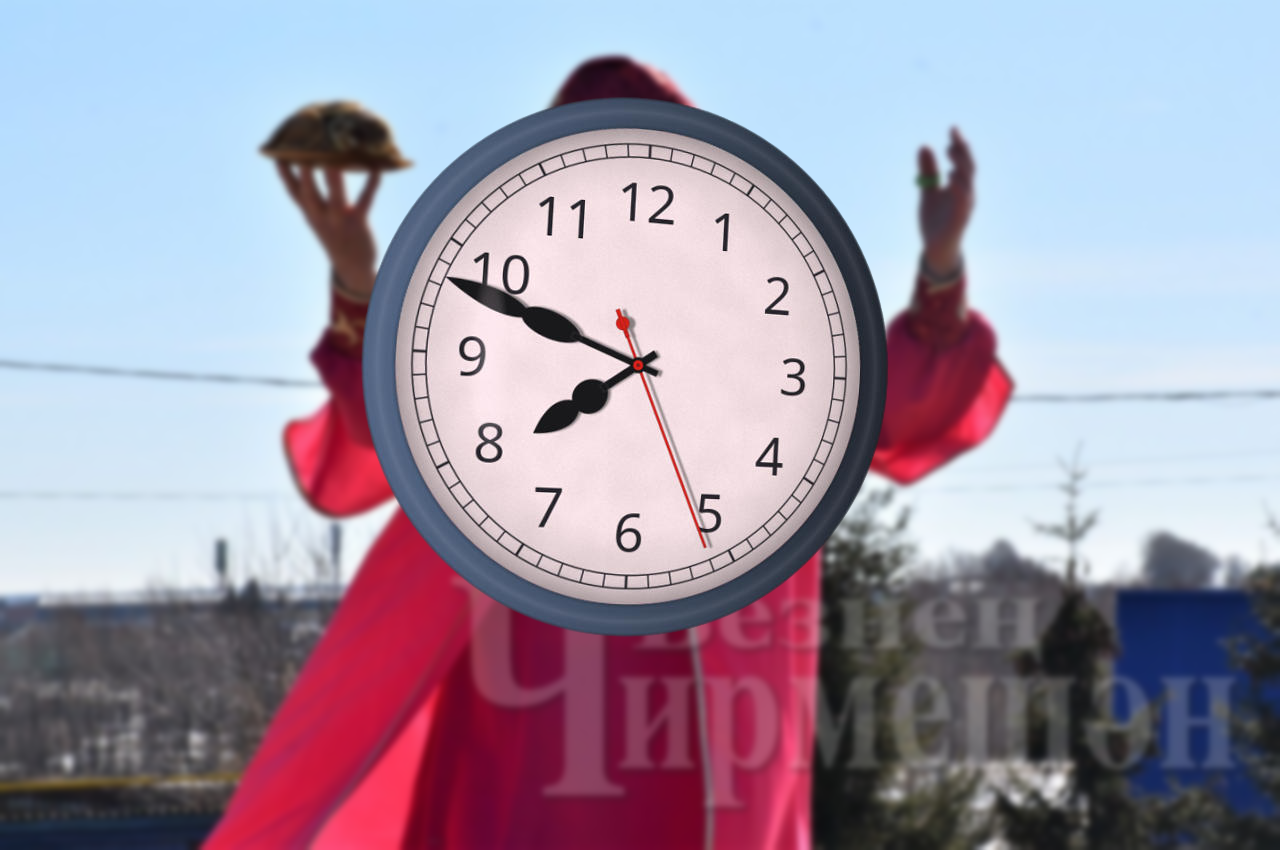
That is h=7 m=48 s=26
